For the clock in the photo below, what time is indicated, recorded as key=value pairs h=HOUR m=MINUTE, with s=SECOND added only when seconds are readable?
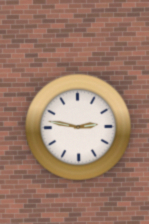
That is h=2 m=47
